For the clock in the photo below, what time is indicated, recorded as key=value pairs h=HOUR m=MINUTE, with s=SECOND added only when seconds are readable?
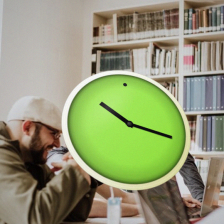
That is h=10 m=18
